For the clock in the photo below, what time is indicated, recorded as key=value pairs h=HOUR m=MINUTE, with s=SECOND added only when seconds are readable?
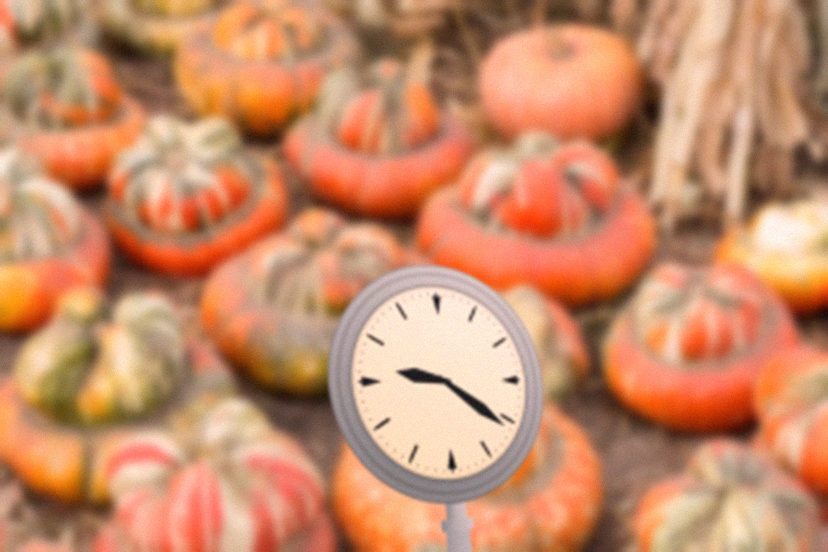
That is h=9 m=21
